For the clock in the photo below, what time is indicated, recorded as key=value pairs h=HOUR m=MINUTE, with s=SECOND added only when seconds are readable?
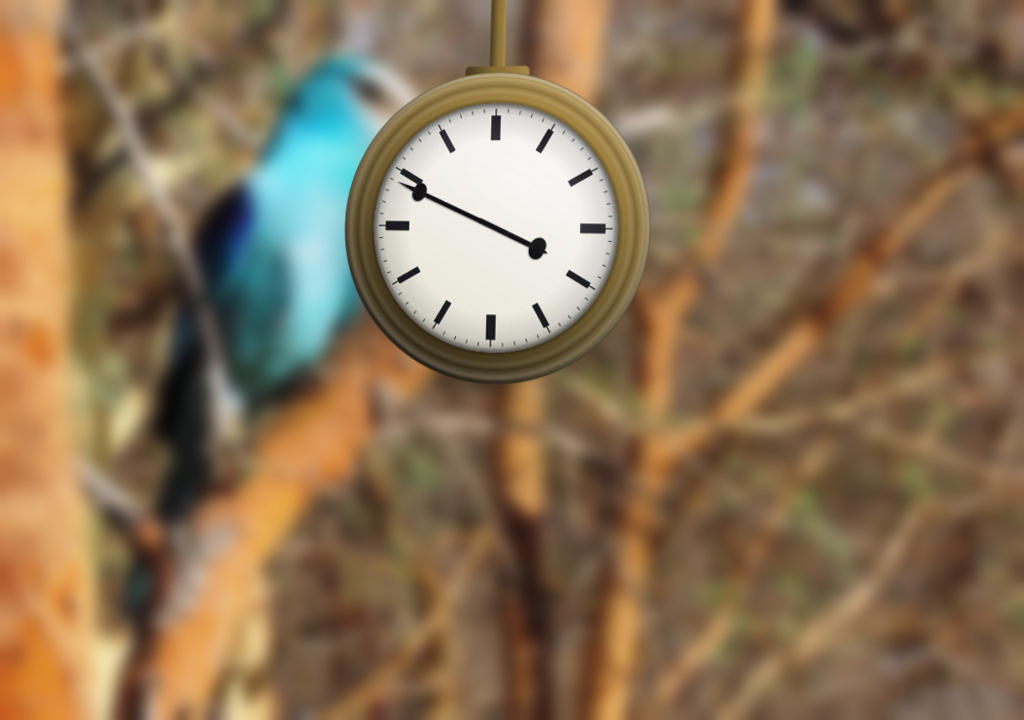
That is h=3 m=49
